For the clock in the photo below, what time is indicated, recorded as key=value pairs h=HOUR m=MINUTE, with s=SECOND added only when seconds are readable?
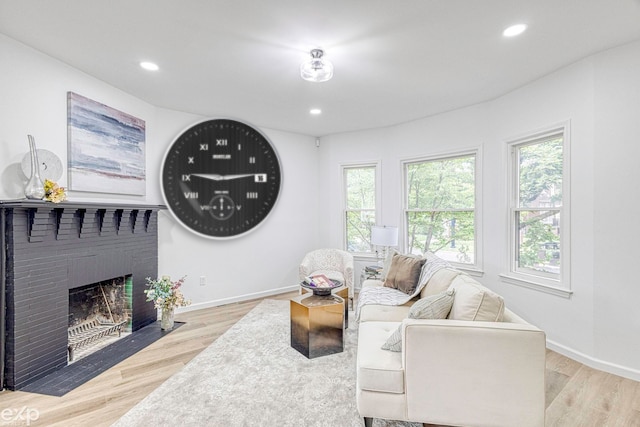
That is h=9 m=14
